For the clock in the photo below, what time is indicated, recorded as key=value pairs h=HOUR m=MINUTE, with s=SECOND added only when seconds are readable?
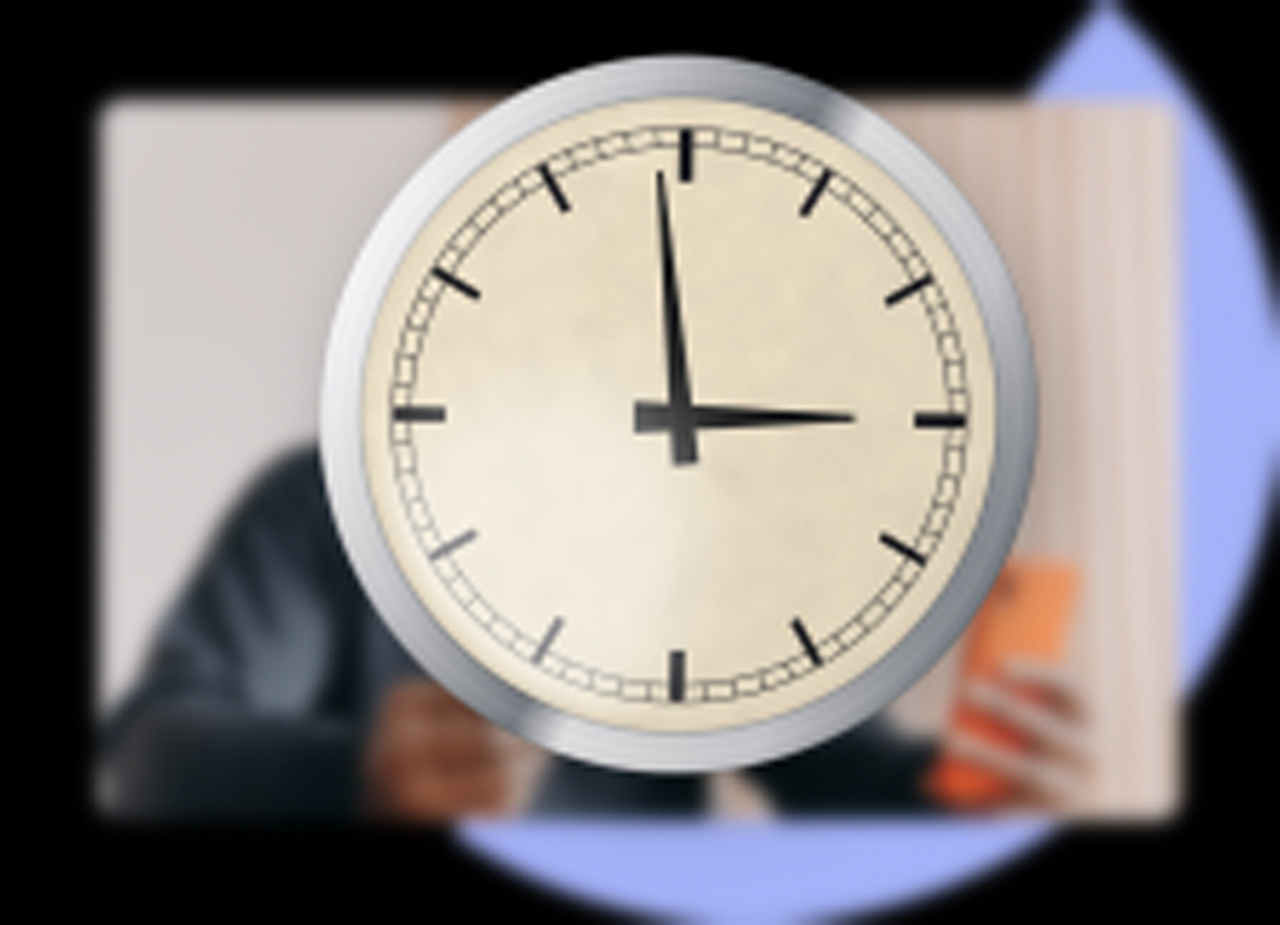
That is h=2 m=59
